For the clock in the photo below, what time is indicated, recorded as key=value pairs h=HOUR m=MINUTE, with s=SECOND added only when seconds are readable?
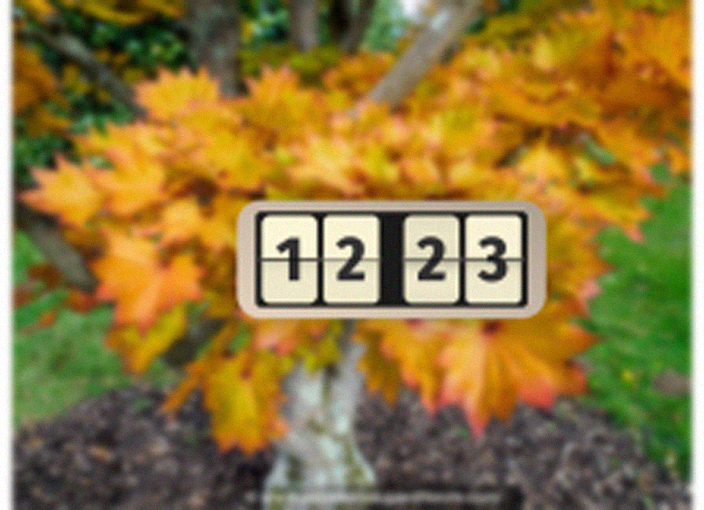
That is h=12 m=23
